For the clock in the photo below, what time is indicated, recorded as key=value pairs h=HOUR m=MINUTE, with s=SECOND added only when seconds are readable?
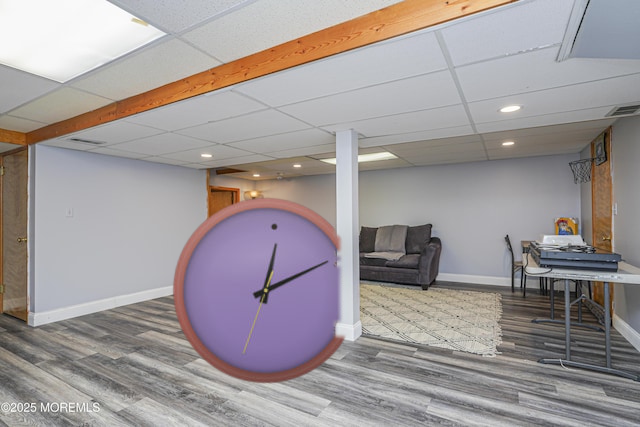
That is h=12 m=9 s=32
